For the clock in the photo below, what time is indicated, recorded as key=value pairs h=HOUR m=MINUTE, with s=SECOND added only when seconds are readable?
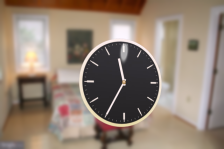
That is h=11 m=35
